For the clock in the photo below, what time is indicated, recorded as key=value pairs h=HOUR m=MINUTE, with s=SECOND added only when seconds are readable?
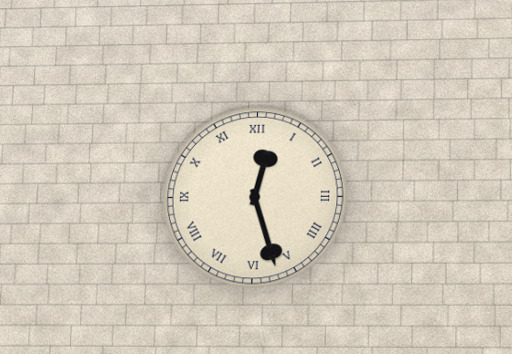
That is h=12 m=27
